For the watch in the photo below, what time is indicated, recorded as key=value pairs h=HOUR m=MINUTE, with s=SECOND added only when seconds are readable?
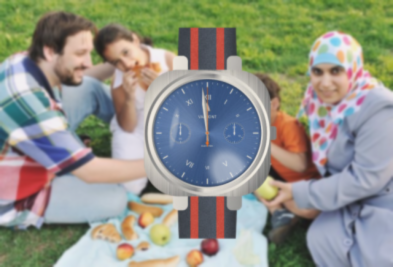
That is h=11 m=59
